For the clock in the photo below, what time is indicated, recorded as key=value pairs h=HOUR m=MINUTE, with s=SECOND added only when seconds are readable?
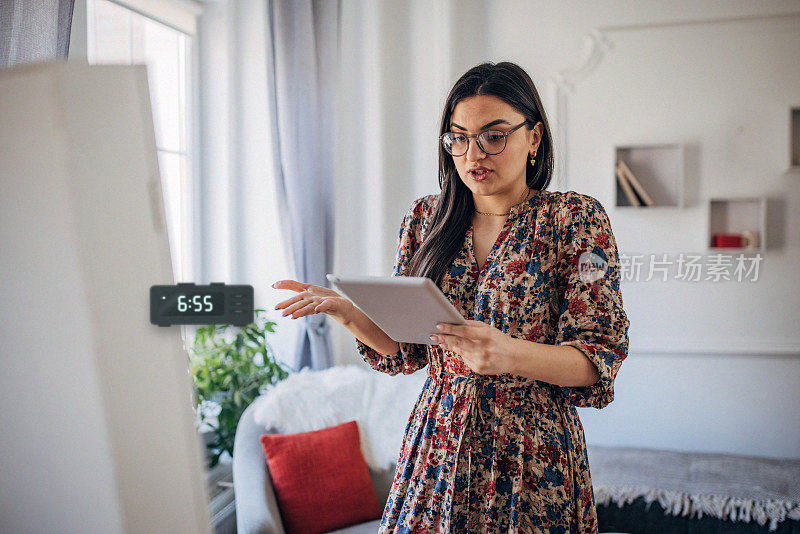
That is h=6 m=55
